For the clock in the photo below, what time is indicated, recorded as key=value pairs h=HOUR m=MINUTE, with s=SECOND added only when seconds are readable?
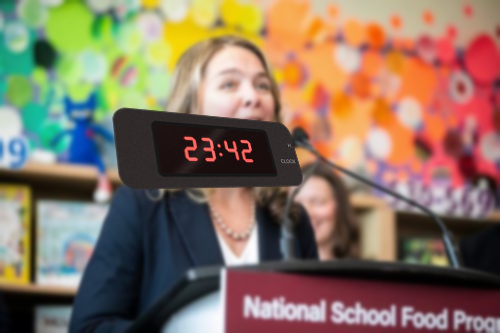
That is h=23 m=42
